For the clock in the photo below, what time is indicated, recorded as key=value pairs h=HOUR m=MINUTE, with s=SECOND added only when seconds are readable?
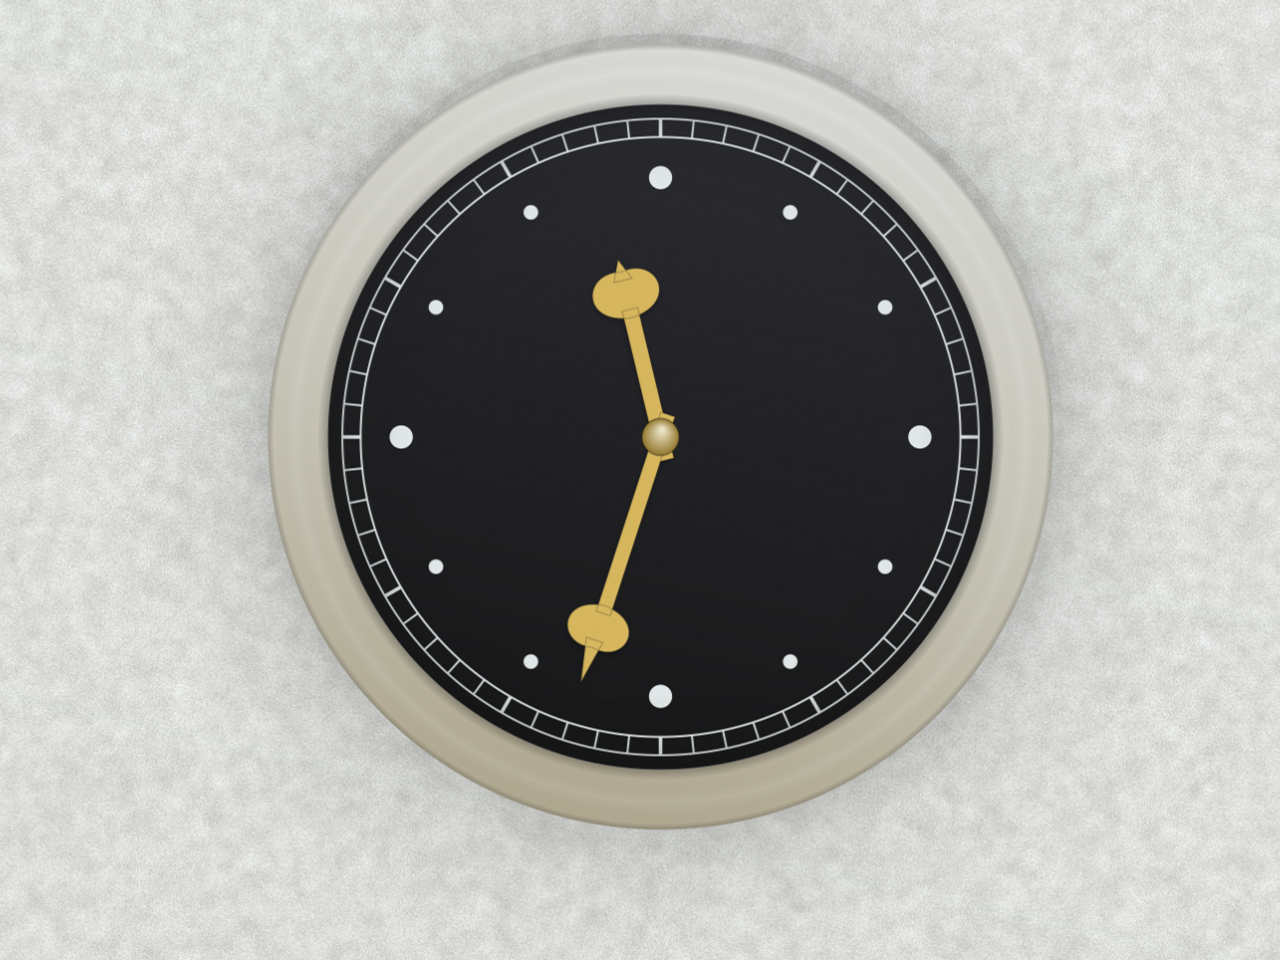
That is h=11 m=33
